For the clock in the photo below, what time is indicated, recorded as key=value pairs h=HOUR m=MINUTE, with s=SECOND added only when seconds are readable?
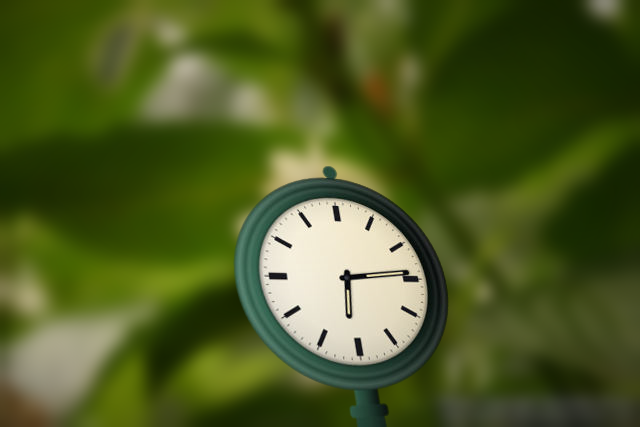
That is h=6 m=14
